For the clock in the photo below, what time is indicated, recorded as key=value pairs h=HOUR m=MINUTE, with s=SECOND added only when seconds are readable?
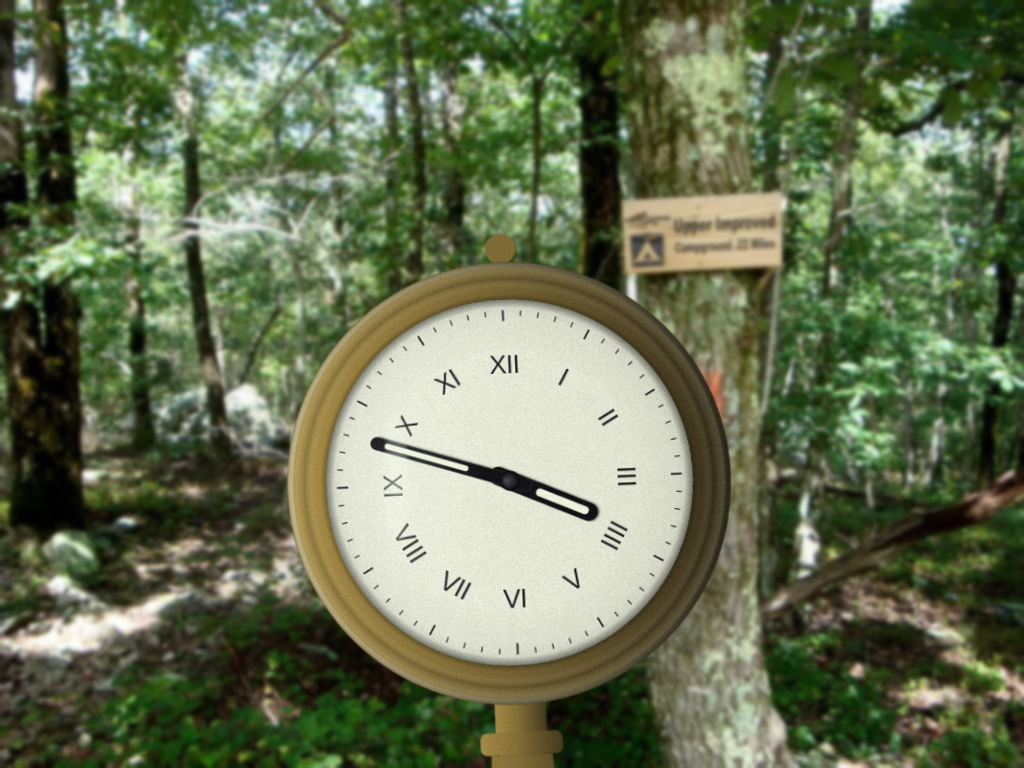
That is h=3 m=48
